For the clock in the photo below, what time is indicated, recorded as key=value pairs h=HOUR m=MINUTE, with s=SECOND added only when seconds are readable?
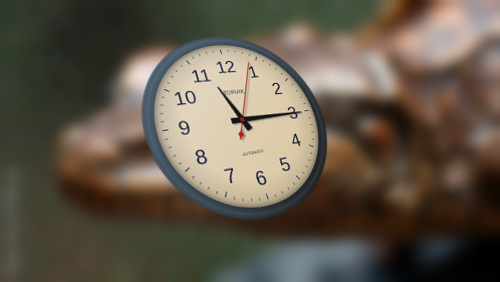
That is h=11 m=15 s=4
